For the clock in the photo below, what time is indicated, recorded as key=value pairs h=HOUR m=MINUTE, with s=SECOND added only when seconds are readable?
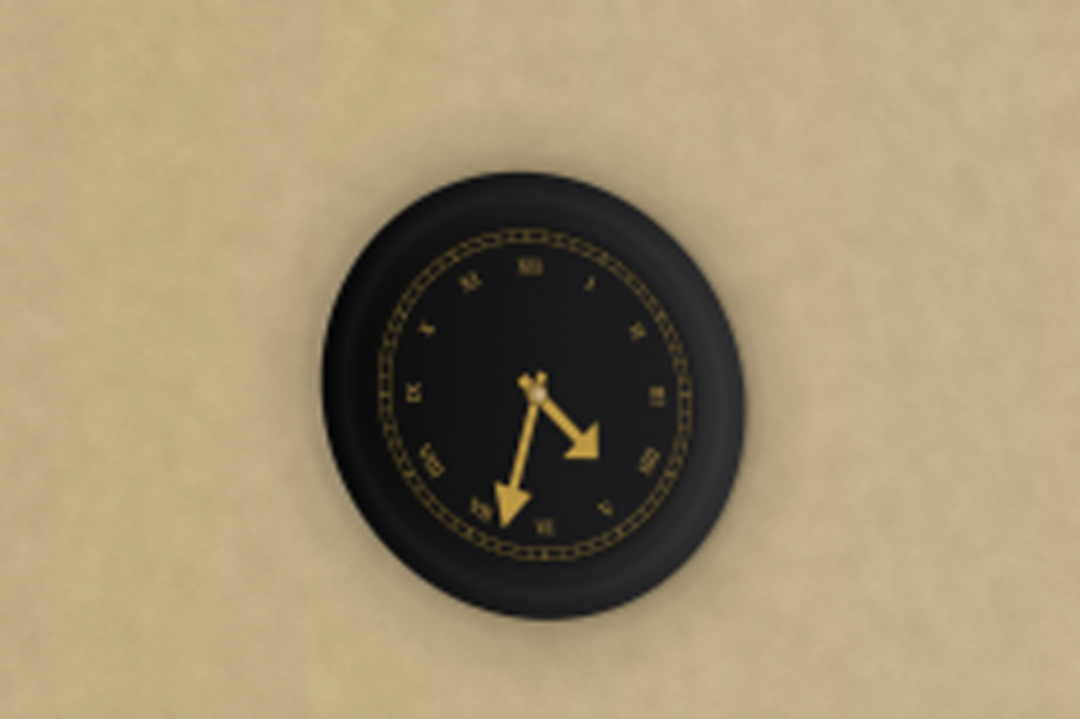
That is h=4 m=33
